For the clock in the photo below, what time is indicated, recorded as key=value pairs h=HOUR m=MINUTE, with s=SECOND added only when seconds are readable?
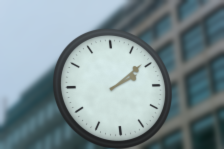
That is h=2 m=9
